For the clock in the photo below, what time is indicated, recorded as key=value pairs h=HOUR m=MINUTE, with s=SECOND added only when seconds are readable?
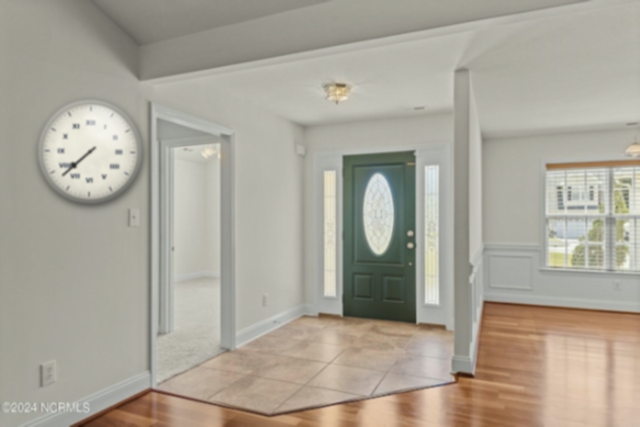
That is h=7 m=38
